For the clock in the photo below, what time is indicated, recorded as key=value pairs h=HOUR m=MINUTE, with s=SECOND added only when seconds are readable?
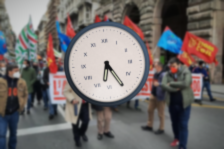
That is h=6 m=25
